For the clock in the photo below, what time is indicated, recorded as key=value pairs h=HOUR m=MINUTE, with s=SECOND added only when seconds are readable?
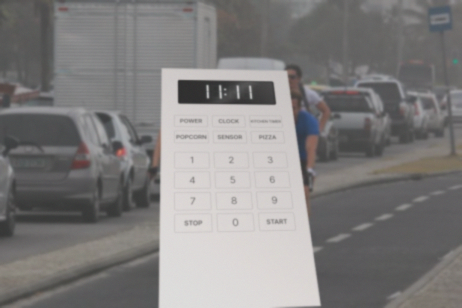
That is h=11 m=11
